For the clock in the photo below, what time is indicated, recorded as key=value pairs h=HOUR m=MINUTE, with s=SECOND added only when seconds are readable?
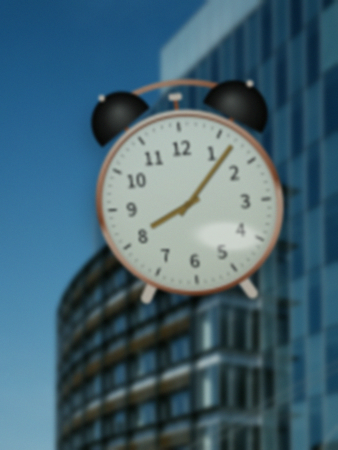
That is h=8 m=7
